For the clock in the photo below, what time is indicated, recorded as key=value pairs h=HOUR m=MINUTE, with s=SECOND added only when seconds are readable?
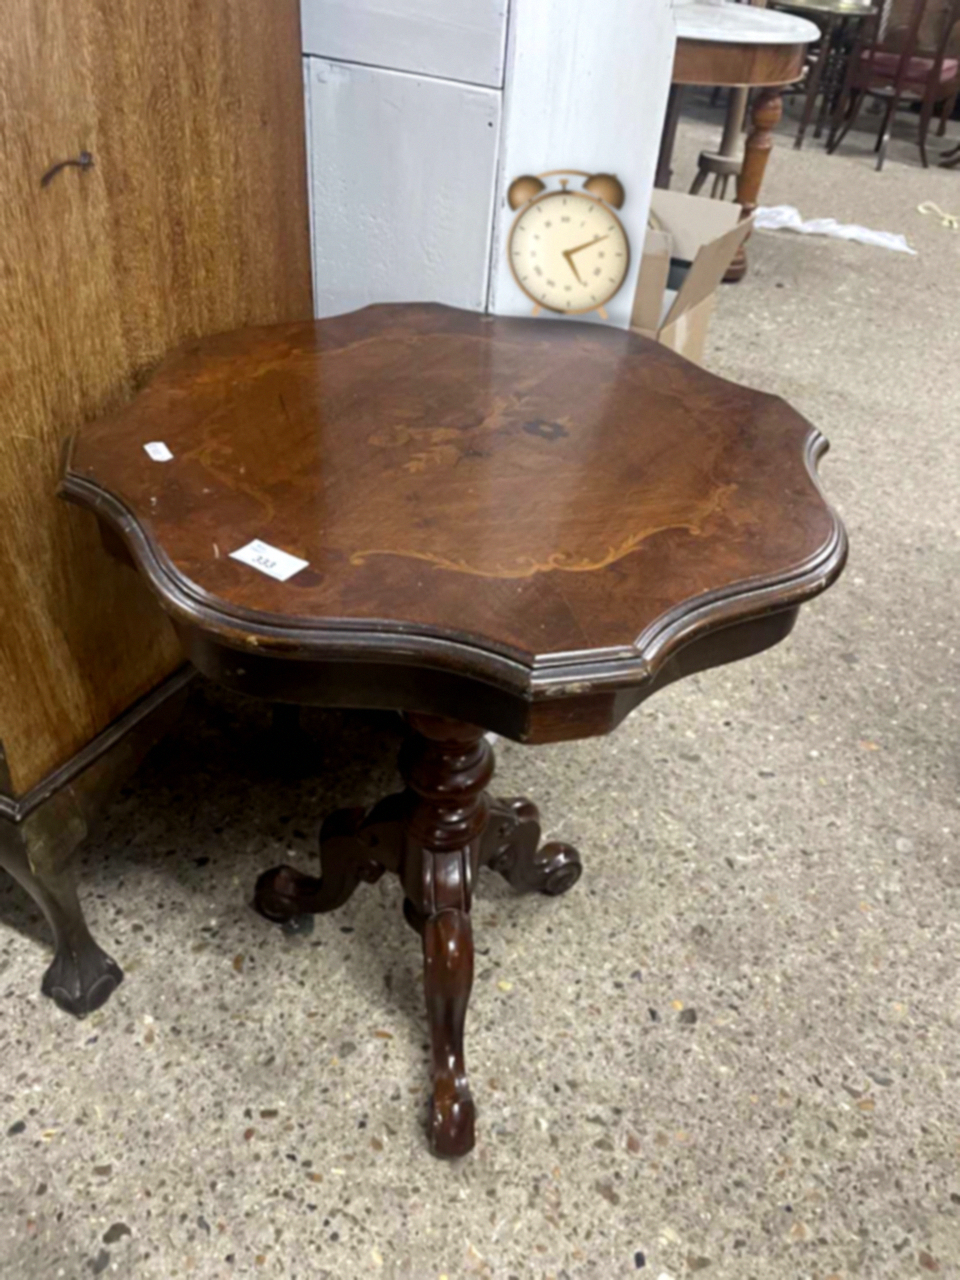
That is h=5 m=11
